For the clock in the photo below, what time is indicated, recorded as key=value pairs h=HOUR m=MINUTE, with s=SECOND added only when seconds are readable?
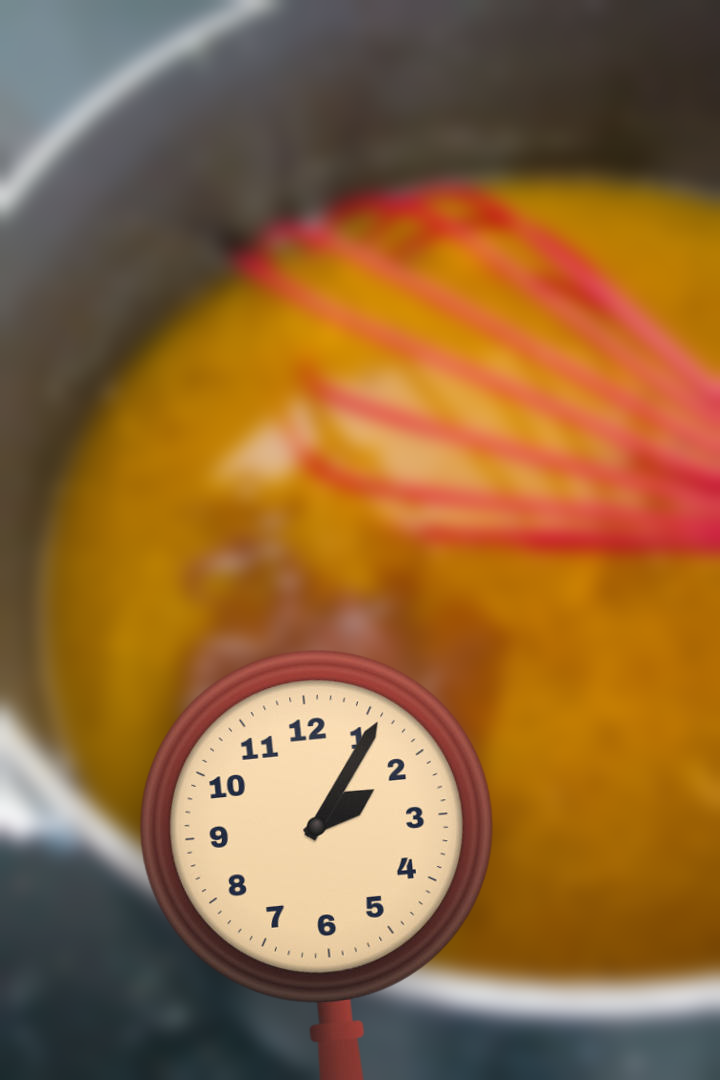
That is h=2 m=6
